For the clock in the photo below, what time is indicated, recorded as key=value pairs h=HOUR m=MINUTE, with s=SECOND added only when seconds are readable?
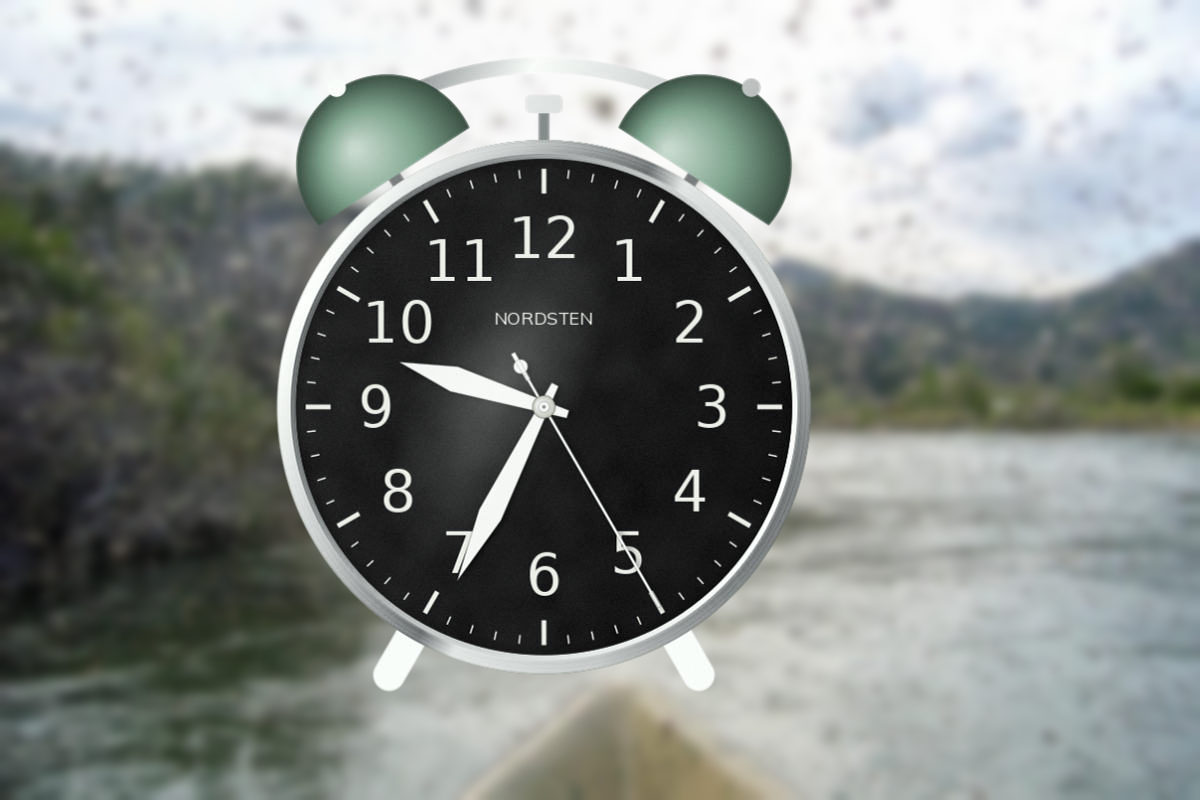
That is h=9 m=34 s=25
